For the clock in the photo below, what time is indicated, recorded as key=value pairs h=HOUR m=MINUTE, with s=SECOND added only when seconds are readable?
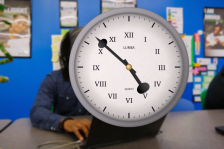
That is h=4 m=52
